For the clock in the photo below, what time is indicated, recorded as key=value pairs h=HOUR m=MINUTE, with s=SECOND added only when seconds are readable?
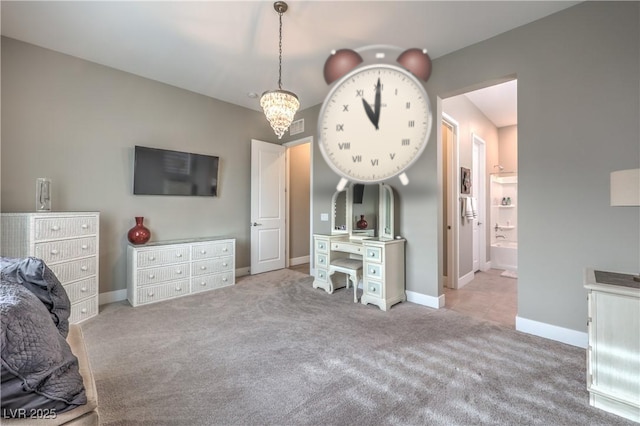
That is h=11 m=0
